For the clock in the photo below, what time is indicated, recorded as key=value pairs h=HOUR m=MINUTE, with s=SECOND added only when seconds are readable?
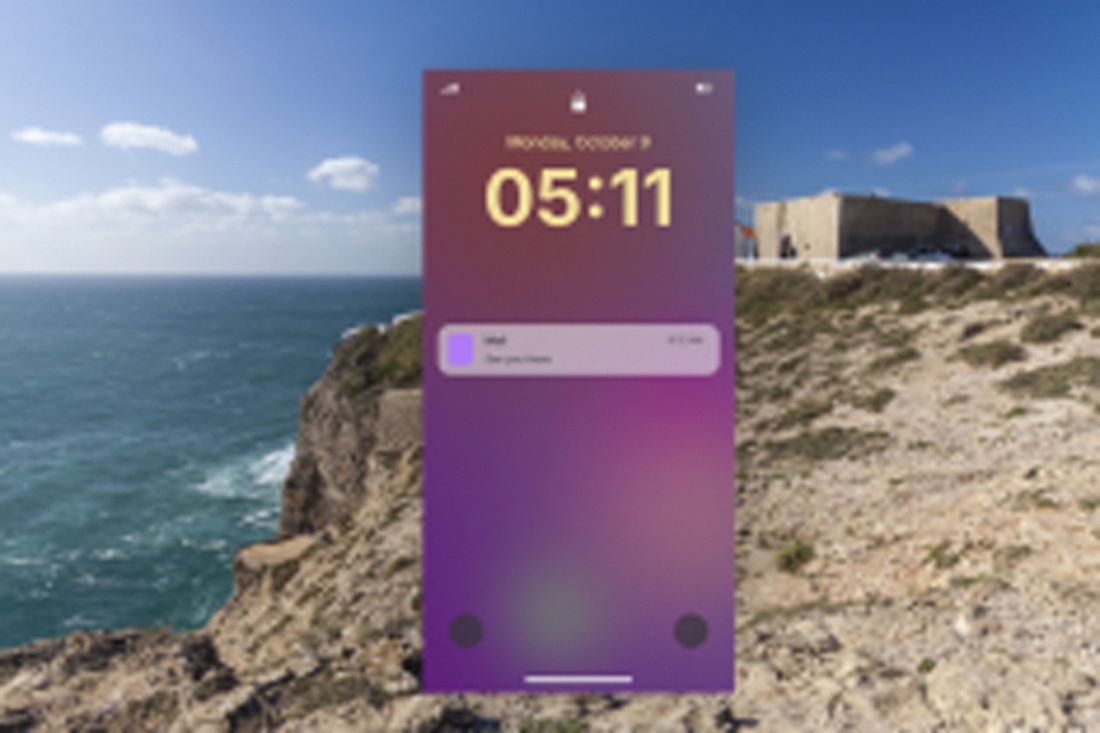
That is h=5 m=11
